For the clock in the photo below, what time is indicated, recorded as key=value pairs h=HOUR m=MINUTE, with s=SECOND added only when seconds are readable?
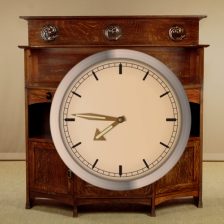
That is h=7 m=46
